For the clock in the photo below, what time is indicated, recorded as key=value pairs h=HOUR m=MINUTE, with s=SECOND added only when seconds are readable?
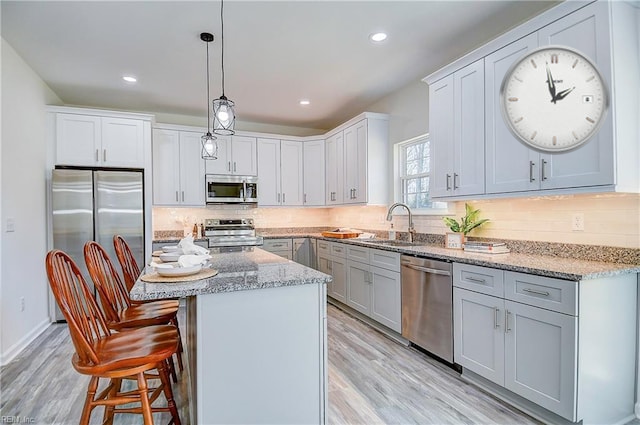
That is h=1 m=58
